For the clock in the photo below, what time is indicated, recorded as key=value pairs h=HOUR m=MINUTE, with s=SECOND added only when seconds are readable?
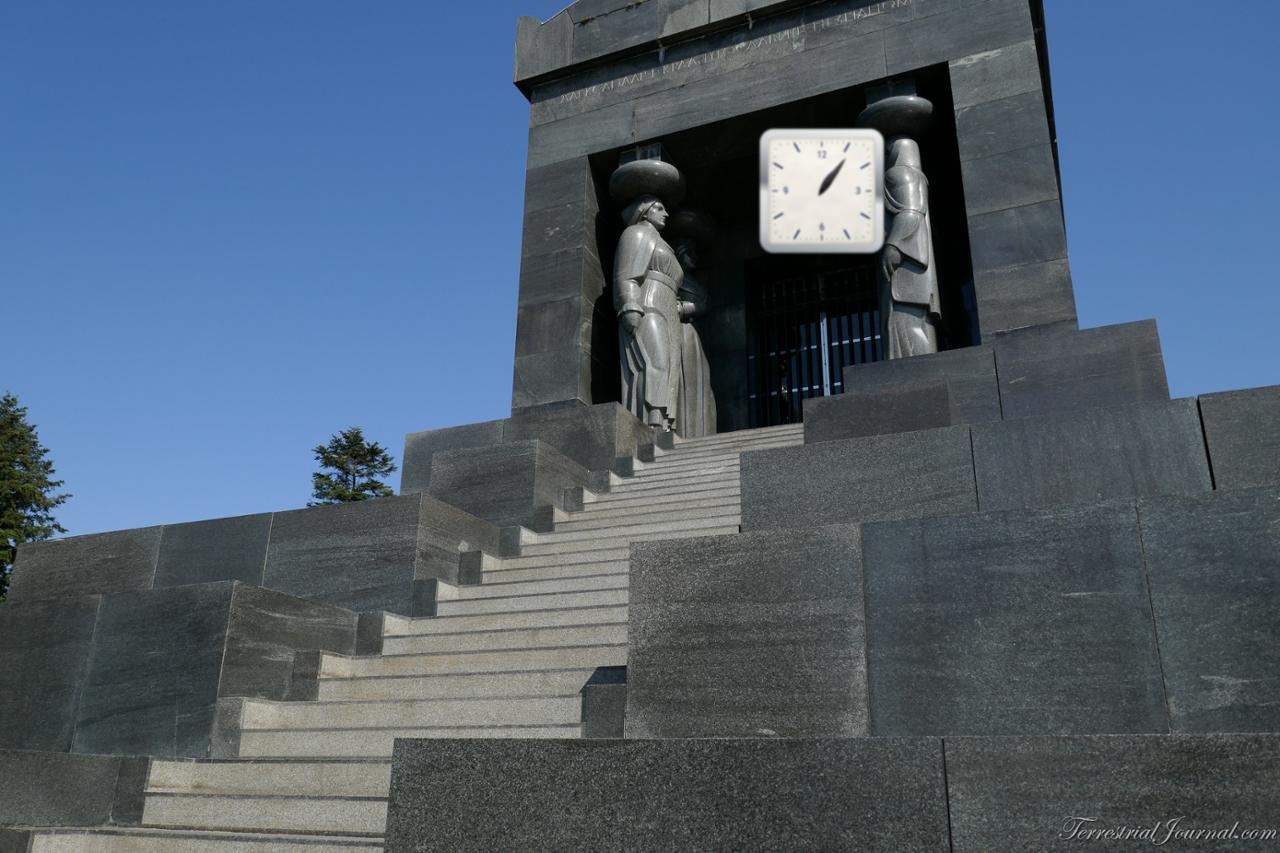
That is h=1 m=6
